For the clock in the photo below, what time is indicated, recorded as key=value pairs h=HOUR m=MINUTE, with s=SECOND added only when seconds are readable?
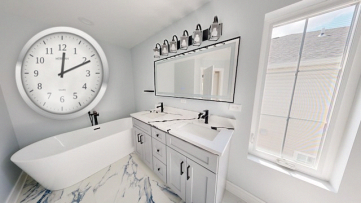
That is h=12 m=11
